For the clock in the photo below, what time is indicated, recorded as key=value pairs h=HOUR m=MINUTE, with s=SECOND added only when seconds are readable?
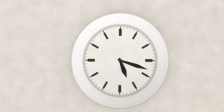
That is h=5 m=18
